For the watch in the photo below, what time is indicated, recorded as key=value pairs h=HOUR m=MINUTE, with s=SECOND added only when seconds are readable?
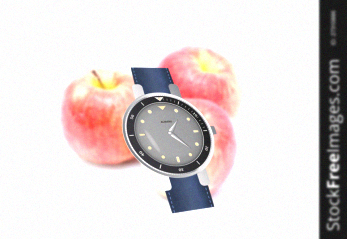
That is h=1 m=23
